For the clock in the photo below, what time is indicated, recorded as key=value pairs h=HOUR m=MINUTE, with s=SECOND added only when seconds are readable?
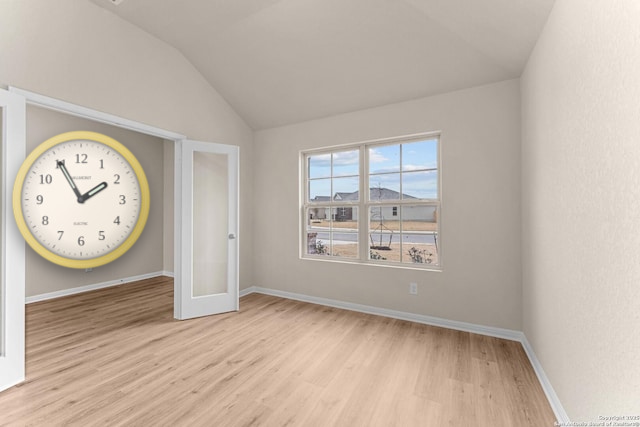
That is h=1 m=55
